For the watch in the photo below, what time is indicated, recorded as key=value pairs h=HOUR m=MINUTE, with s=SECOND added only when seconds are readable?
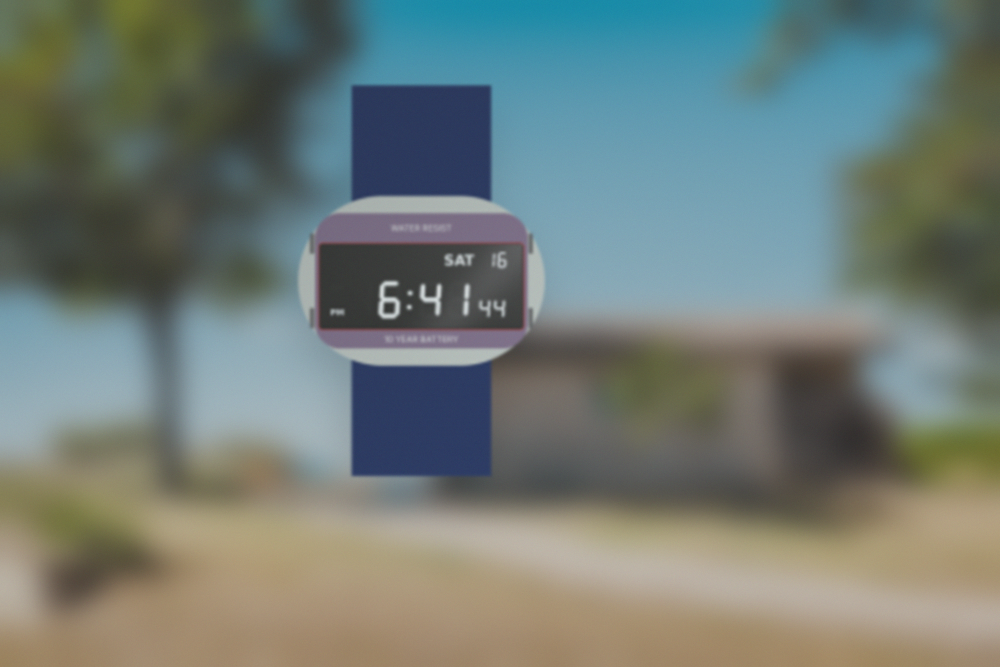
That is h=6 m=41 s=44
